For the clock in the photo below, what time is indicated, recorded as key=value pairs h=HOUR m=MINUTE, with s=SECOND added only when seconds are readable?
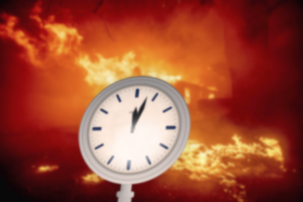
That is h=12 m=3
